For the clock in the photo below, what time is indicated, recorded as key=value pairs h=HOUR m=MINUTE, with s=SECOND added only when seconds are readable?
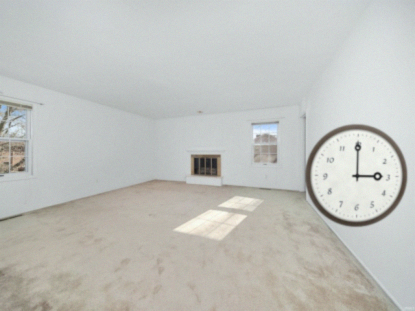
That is h=3 m=0
